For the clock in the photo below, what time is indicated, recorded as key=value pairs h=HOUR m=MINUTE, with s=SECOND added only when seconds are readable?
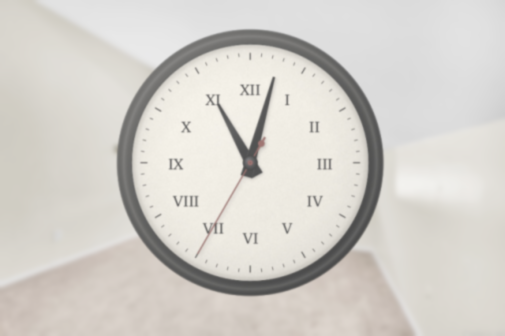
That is h=11 m=2 s=35
